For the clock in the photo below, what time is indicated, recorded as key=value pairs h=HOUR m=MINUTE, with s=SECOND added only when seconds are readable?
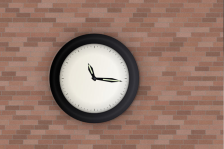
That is h=11 m=16
